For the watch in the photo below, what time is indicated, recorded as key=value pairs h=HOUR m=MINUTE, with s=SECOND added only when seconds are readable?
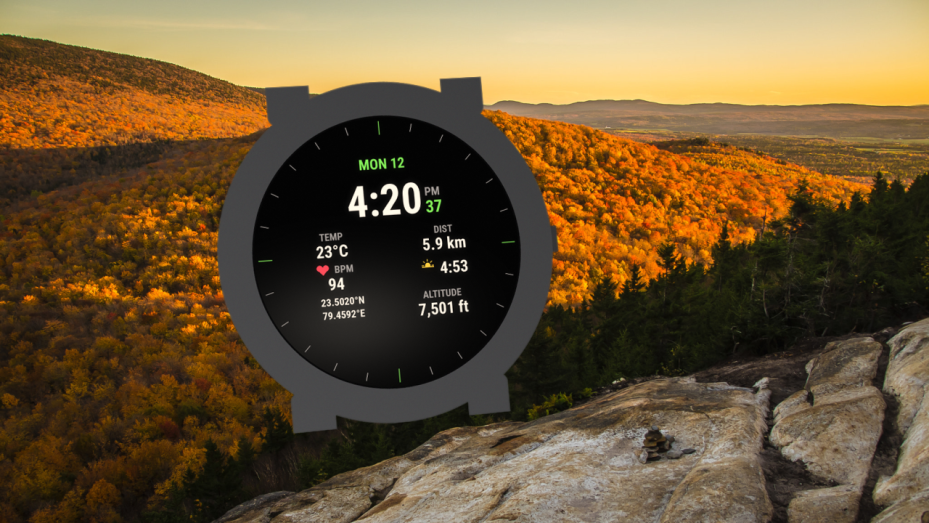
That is h=4 m=20 s=37
